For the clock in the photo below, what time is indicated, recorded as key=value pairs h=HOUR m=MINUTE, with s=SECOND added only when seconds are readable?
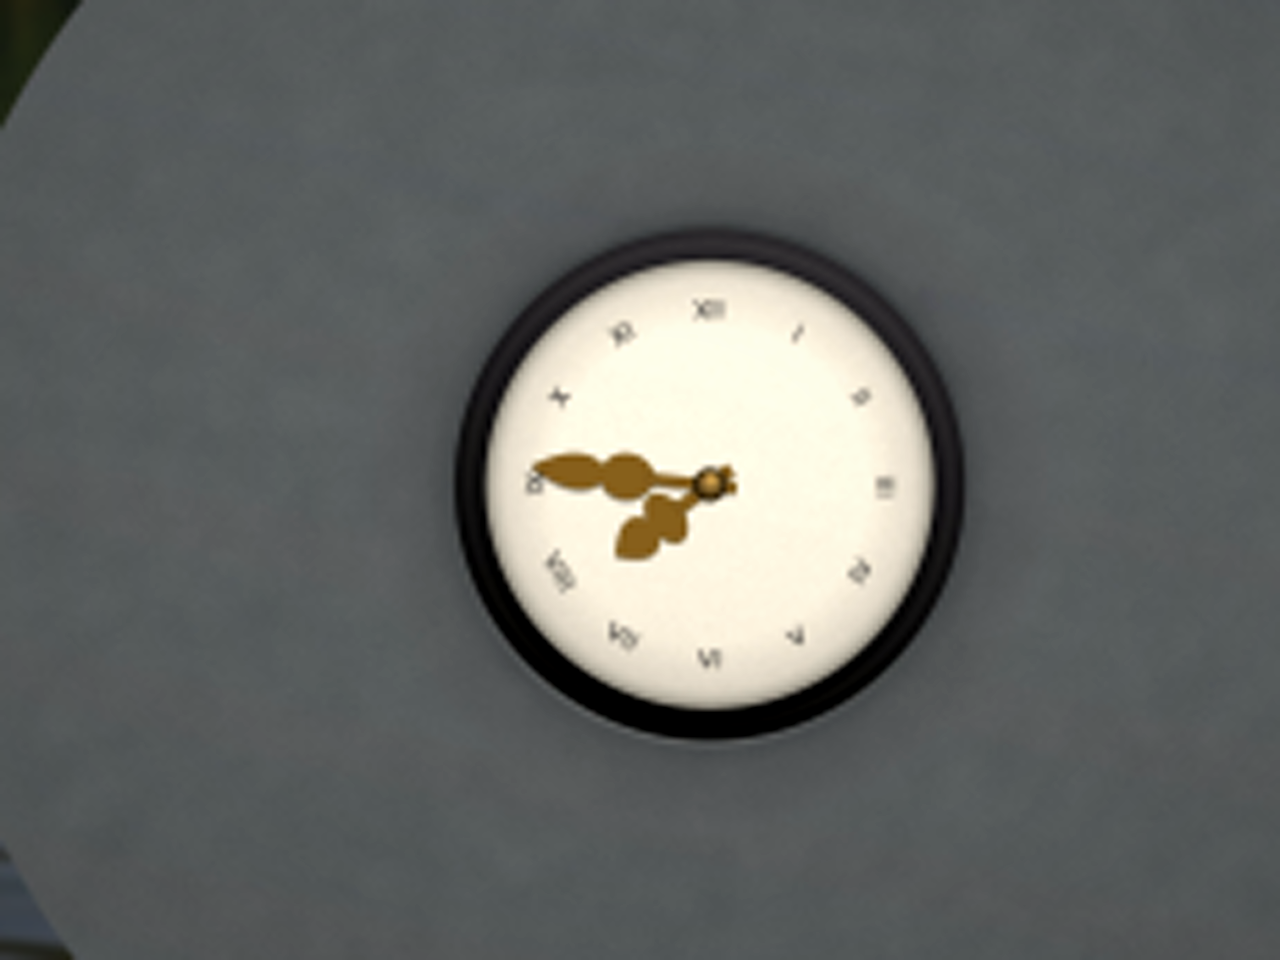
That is h=7 m=46
